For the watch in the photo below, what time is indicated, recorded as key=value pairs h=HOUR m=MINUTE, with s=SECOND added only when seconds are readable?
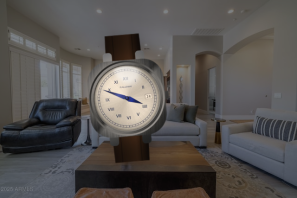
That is h=3 m=49
